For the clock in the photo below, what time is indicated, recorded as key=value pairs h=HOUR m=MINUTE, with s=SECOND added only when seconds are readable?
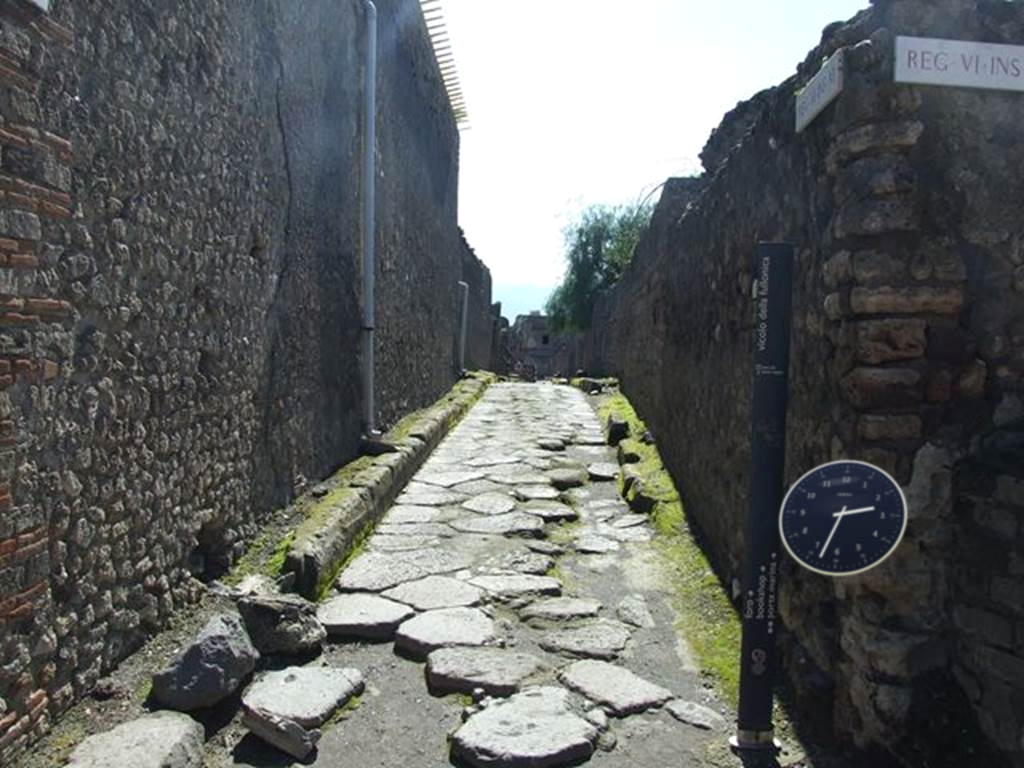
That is h=2 m=33
